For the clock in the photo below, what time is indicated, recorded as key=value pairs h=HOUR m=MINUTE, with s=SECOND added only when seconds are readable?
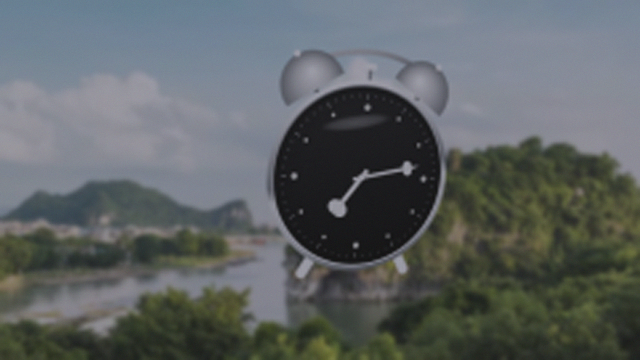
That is h=7 m=13
